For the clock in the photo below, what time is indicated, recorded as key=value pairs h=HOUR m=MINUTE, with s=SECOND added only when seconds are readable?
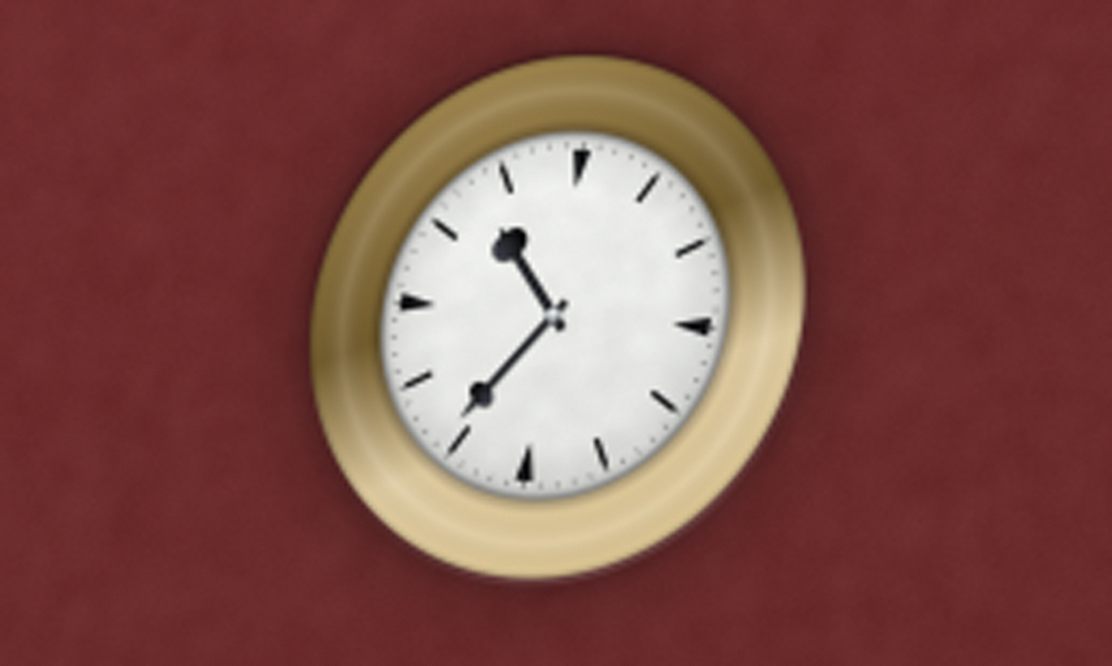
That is h=10 m=36
